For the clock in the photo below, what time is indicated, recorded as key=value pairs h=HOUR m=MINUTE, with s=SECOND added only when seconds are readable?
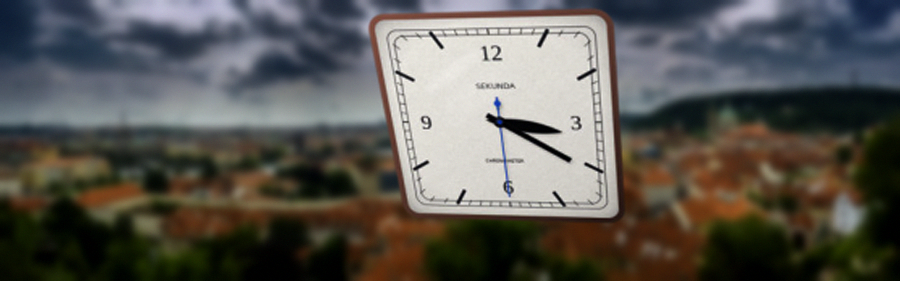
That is h=3 m=20 s=30
